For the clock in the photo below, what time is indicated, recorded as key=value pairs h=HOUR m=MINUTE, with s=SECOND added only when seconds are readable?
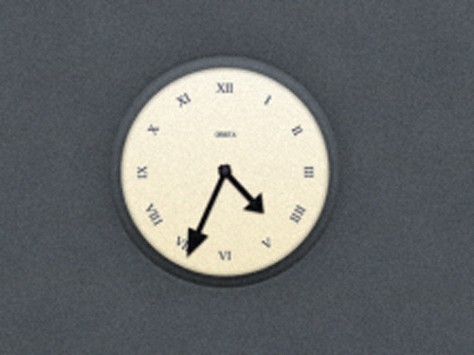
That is h=4 m=34
